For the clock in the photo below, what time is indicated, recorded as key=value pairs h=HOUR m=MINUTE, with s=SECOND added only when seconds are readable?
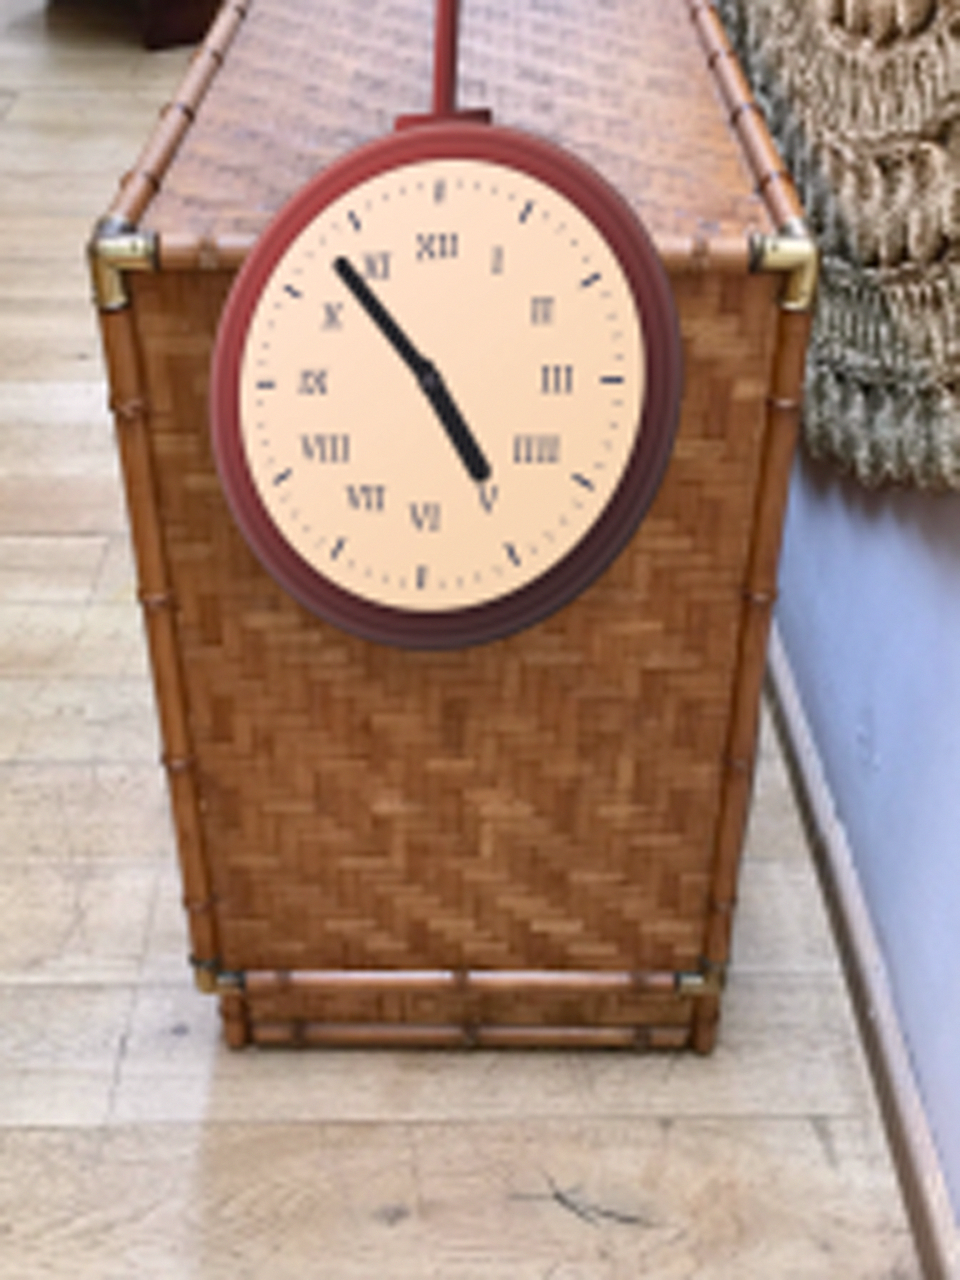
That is h=4 m=53
